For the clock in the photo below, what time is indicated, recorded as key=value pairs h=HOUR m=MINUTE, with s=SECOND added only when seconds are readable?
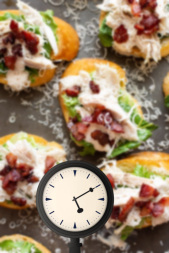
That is h=5 m=10
